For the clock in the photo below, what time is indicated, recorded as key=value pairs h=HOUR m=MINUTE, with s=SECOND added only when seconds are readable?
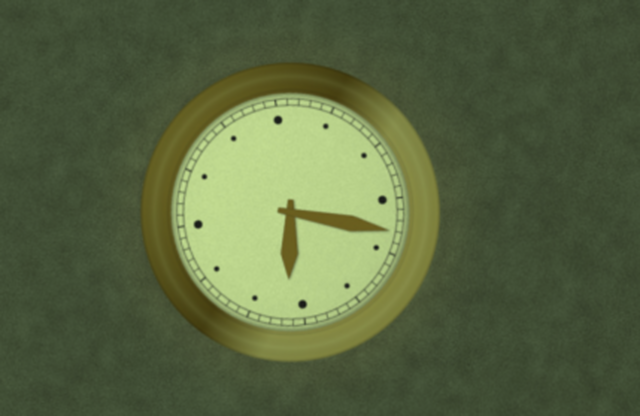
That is h=6 m=18
